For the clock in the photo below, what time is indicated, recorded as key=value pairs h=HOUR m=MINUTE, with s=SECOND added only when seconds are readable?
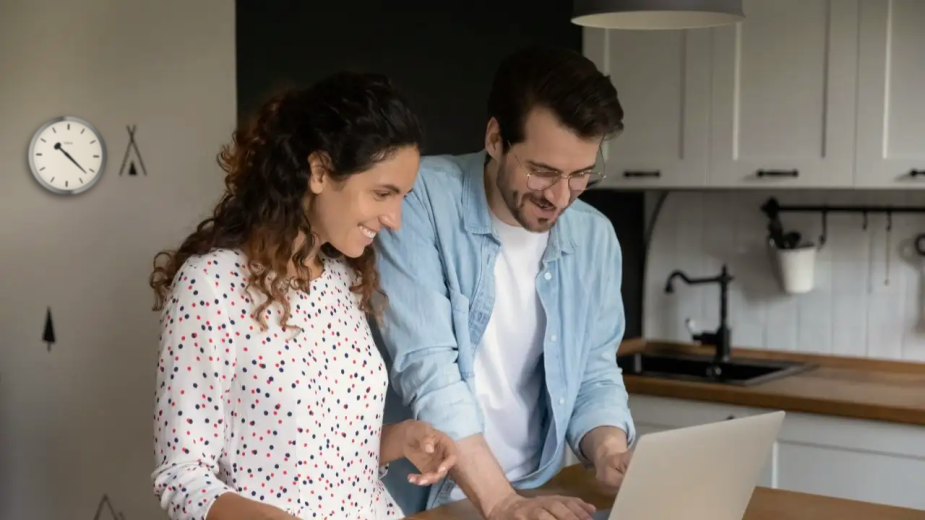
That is h=10 m=22
